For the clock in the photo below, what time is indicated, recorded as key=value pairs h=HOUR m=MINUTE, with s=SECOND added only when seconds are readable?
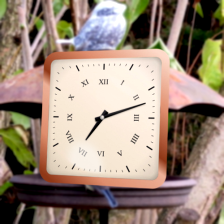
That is h=7 m=12
